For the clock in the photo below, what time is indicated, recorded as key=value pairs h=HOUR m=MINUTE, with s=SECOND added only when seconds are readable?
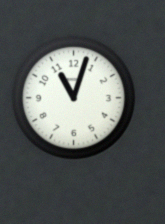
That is h=11 m=3
